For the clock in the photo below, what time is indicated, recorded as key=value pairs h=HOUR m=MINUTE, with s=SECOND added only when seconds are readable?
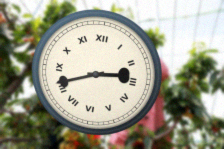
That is h=2 m=41
